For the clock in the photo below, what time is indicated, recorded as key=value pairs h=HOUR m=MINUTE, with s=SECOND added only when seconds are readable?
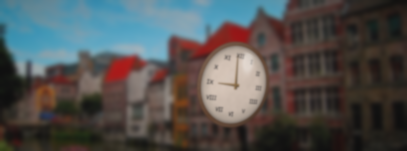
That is h=8 m=59
